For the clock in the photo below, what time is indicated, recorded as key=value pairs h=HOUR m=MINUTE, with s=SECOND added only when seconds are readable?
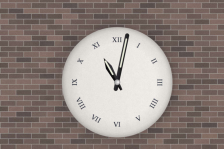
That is h=11 m=2
